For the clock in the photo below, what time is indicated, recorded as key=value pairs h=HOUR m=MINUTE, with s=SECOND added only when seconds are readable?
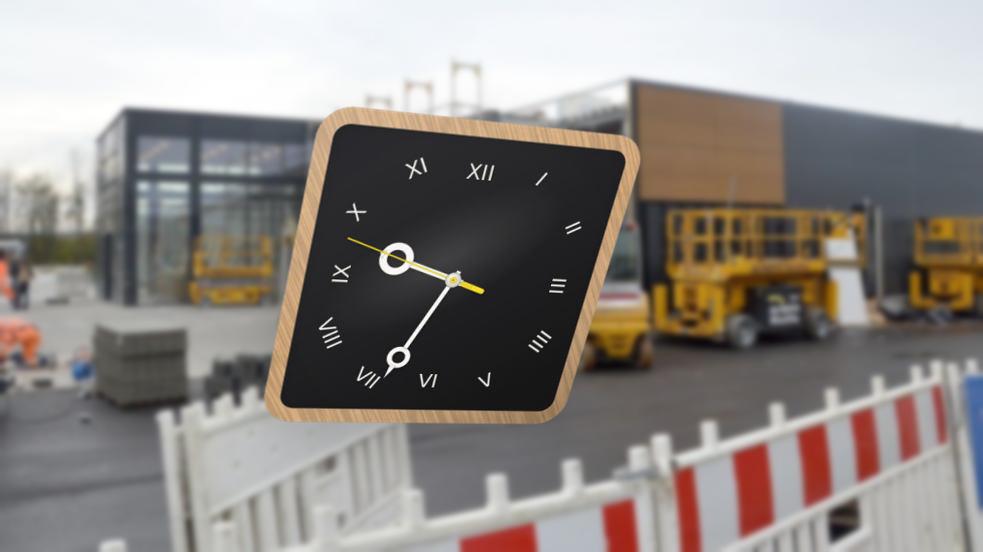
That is h=9 m=33 s=48
